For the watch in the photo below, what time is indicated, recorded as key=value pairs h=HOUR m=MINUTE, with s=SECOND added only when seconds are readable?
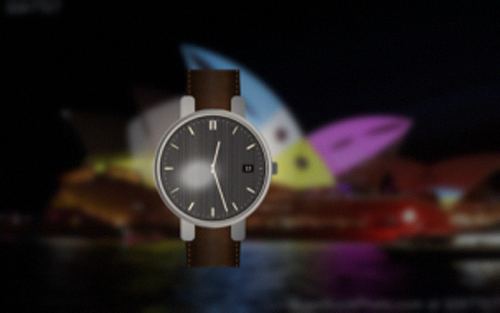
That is h=12 m=27
